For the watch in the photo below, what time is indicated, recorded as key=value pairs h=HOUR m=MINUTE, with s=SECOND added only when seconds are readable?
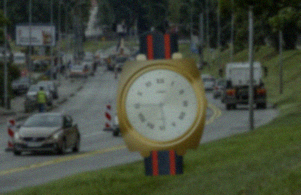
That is h=5 m=45
